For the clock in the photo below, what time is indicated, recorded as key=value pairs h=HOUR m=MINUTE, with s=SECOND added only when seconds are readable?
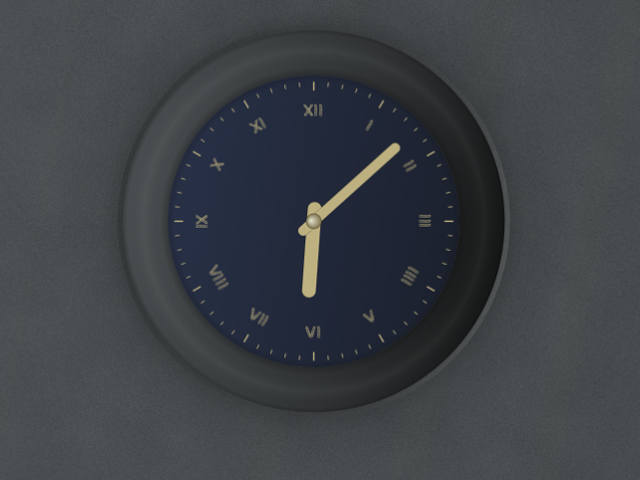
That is h=6 m=8
